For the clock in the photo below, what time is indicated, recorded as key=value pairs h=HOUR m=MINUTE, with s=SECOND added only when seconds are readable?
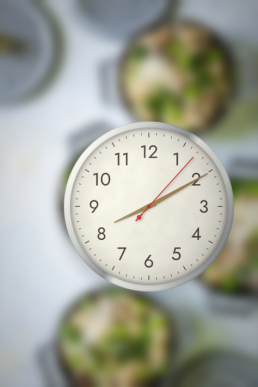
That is h=8 m=10 s=7
